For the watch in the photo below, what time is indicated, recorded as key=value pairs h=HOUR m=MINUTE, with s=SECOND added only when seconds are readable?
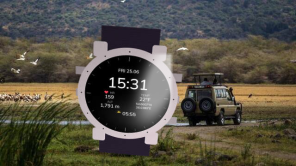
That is h=15 m=31
